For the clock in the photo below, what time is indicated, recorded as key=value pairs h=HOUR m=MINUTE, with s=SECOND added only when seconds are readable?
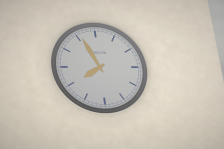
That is h=7 m=56
